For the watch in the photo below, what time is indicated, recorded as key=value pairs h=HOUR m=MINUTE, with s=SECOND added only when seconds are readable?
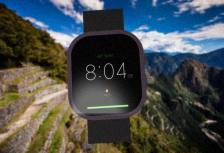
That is h=8 m=4
